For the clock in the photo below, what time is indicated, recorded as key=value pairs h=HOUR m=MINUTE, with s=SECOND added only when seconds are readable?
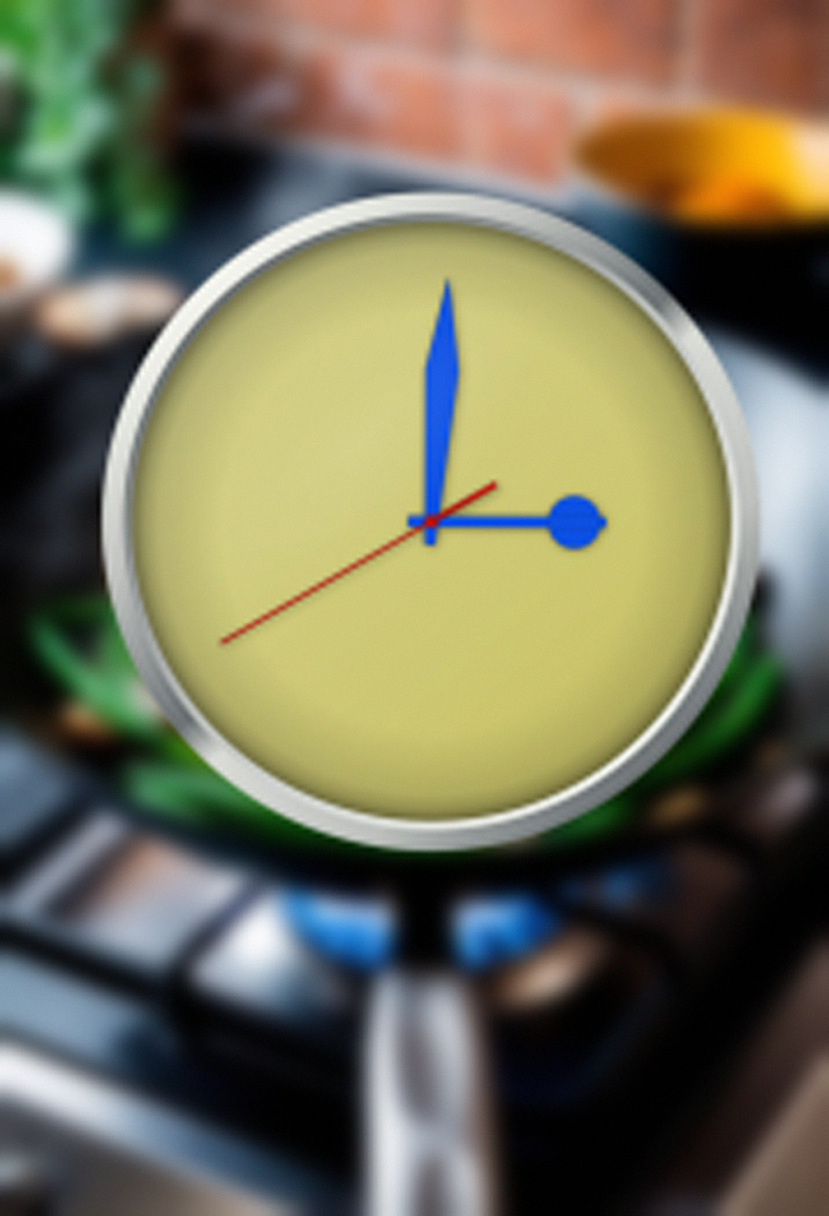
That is h=3 m=0 s=40
